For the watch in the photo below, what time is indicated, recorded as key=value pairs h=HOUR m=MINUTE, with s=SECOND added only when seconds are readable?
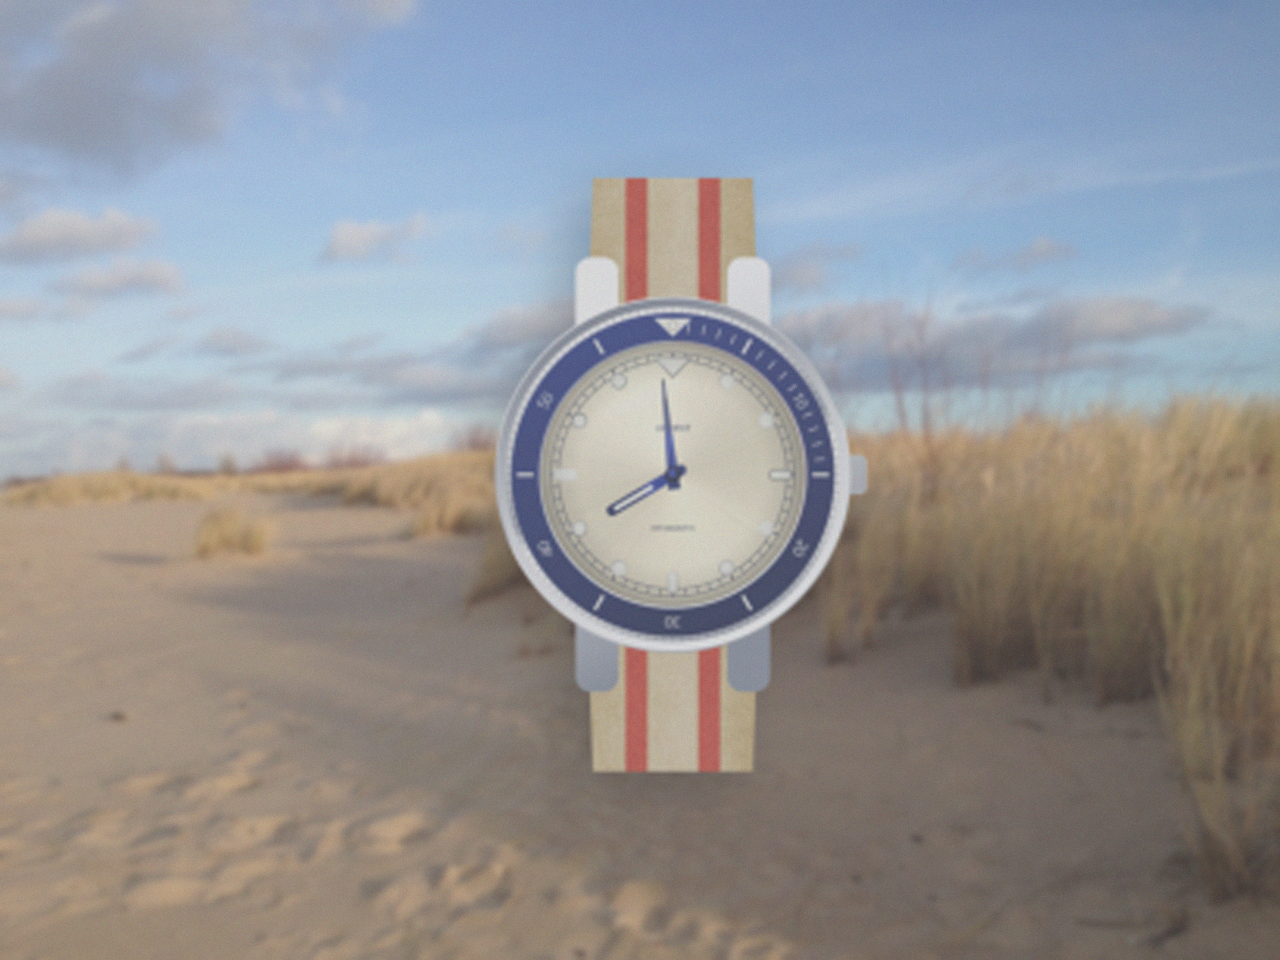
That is h=7 m=59
